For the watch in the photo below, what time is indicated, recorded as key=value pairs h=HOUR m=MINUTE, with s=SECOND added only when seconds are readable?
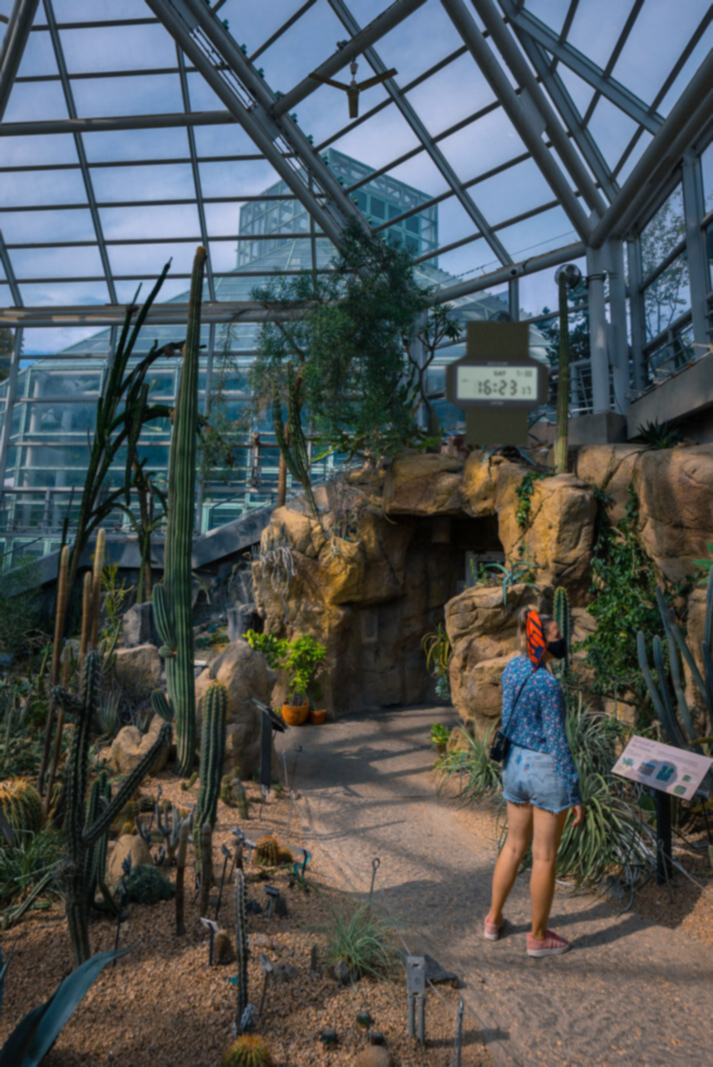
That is h=16 m=23
